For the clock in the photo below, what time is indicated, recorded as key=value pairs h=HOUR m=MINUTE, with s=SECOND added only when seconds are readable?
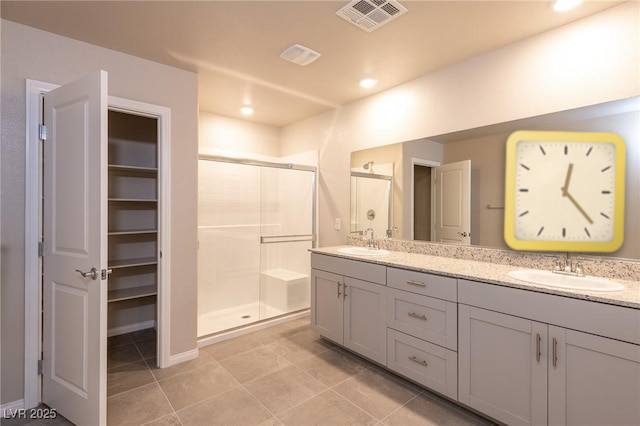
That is h=12 m=23
